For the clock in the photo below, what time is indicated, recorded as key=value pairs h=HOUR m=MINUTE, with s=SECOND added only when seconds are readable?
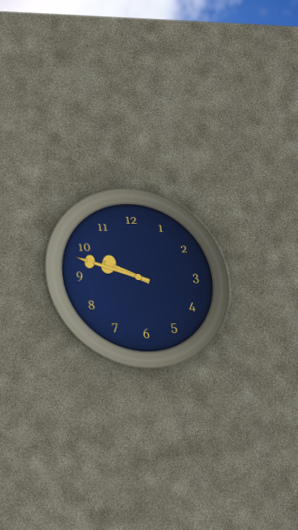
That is h=9 m=48
